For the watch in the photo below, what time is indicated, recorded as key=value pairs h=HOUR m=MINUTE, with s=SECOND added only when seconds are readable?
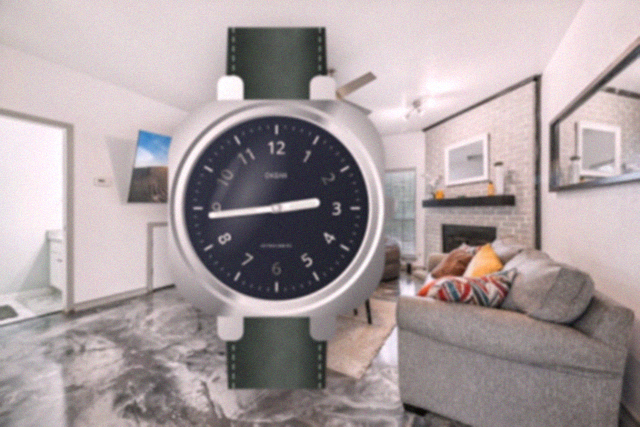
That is h=2 m=44
